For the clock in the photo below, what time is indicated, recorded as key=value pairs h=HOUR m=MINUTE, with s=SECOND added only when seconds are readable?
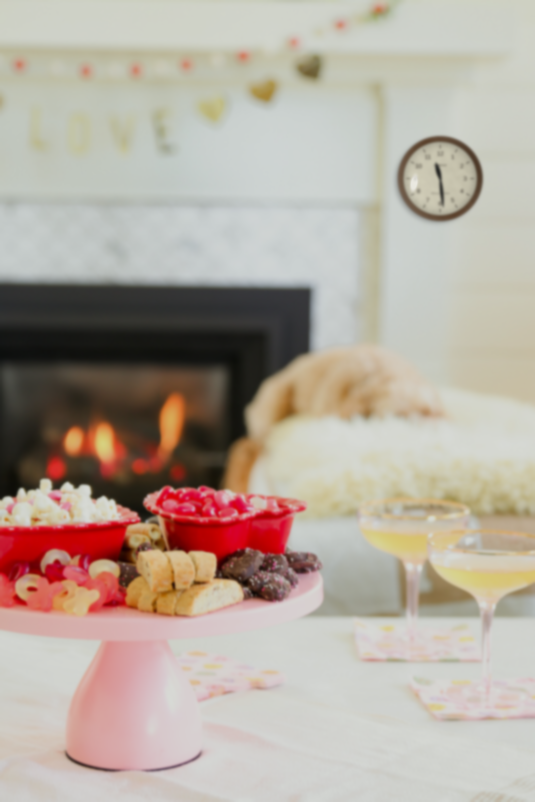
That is h=11 m=29
